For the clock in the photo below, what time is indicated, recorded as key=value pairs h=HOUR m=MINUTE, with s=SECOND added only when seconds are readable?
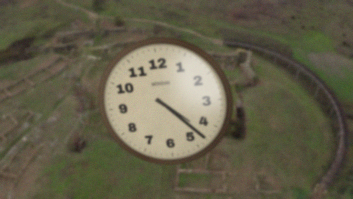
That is h=4 m=23
